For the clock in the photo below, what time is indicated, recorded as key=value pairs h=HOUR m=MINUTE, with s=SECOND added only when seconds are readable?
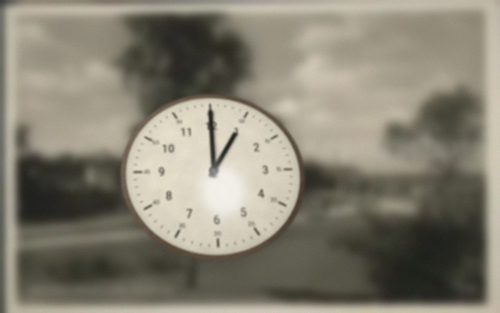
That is h=1 m=0
